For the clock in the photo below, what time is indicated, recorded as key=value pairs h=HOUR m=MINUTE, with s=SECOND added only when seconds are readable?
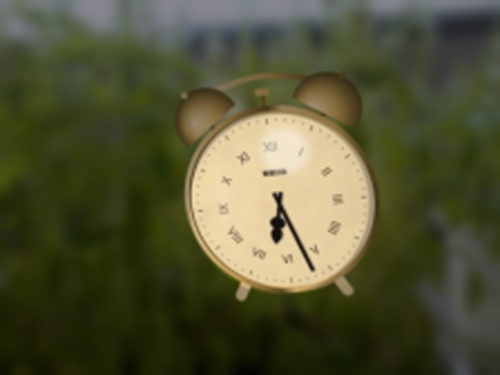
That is h=6 m=27
